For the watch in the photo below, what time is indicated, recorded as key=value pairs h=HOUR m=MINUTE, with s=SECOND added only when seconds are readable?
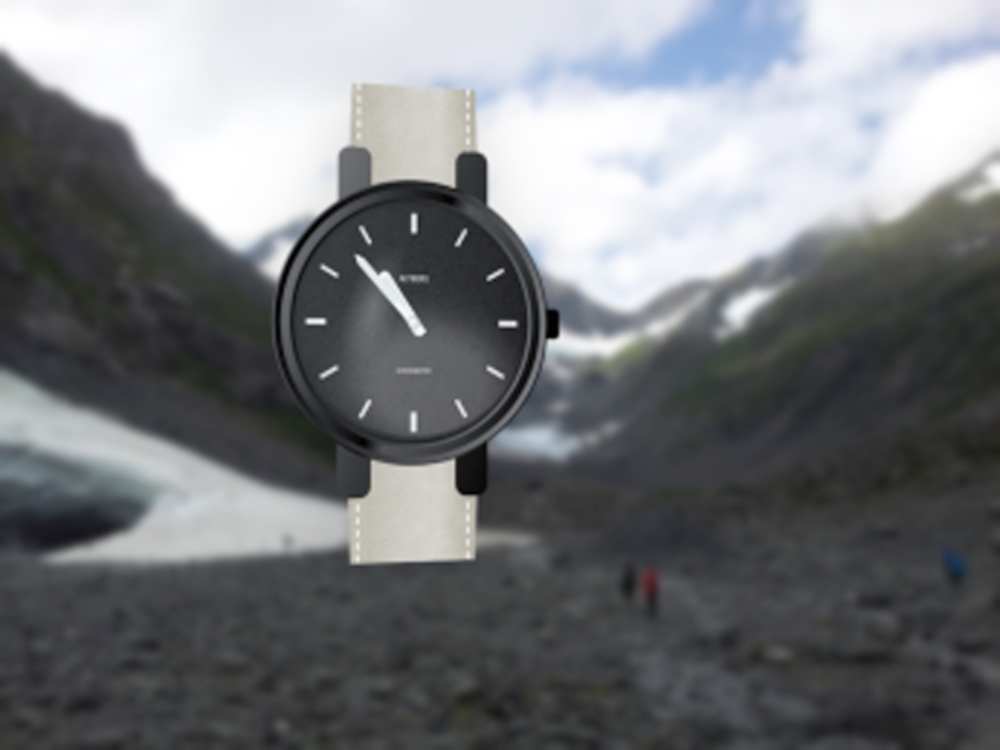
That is h=10 m=53
